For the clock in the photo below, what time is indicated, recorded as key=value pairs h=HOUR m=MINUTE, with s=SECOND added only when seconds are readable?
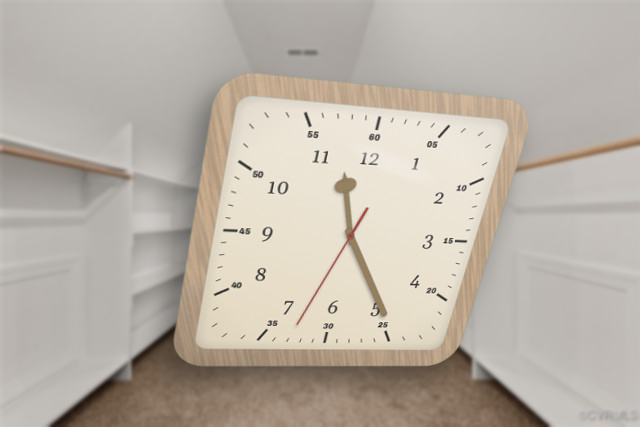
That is h=11 m=24 s=33
